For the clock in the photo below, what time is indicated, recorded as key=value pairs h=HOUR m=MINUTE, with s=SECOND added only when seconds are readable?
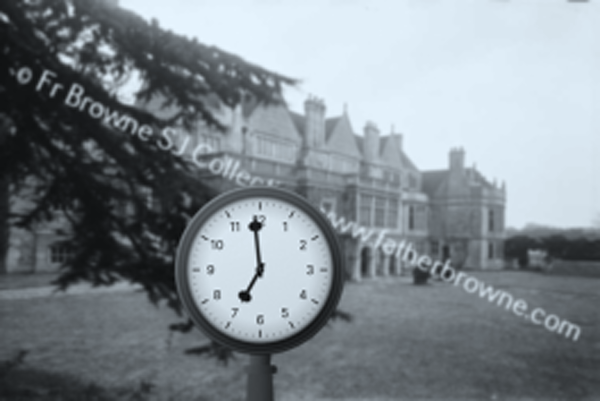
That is h=6 m=59
